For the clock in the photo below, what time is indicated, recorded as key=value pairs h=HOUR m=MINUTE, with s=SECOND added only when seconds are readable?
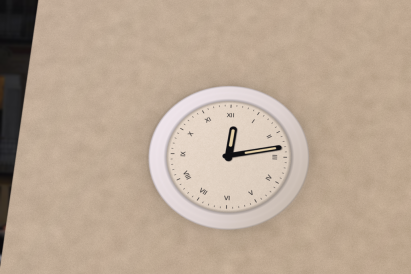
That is h=12 m=13
